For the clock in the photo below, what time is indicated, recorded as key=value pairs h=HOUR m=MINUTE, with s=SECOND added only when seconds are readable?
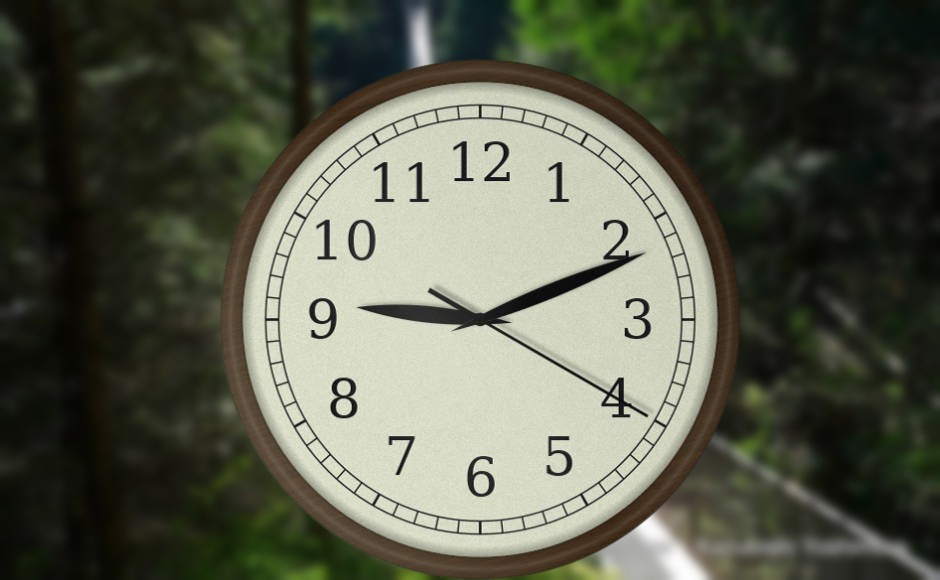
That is h=9 m=11 s=20
